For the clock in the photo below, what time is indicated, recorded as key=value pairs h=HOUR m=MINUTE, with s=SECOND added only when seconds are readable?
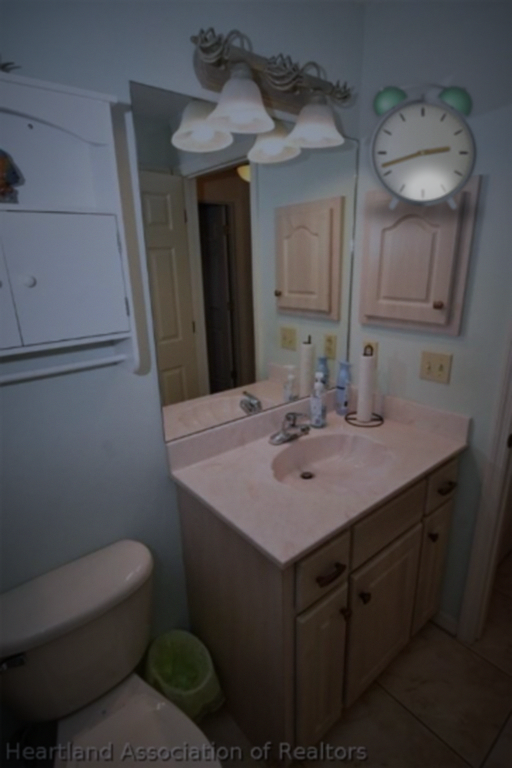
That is h=2 m=42
